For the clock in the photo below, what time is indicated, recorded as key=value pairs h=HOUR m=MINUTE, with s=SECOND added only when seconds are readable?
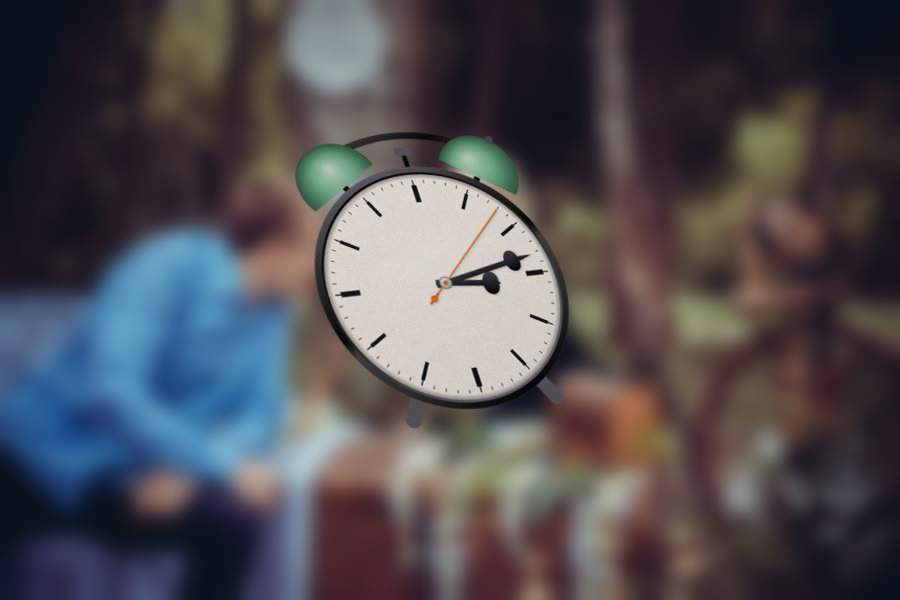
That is h=3 m=13 s=8
